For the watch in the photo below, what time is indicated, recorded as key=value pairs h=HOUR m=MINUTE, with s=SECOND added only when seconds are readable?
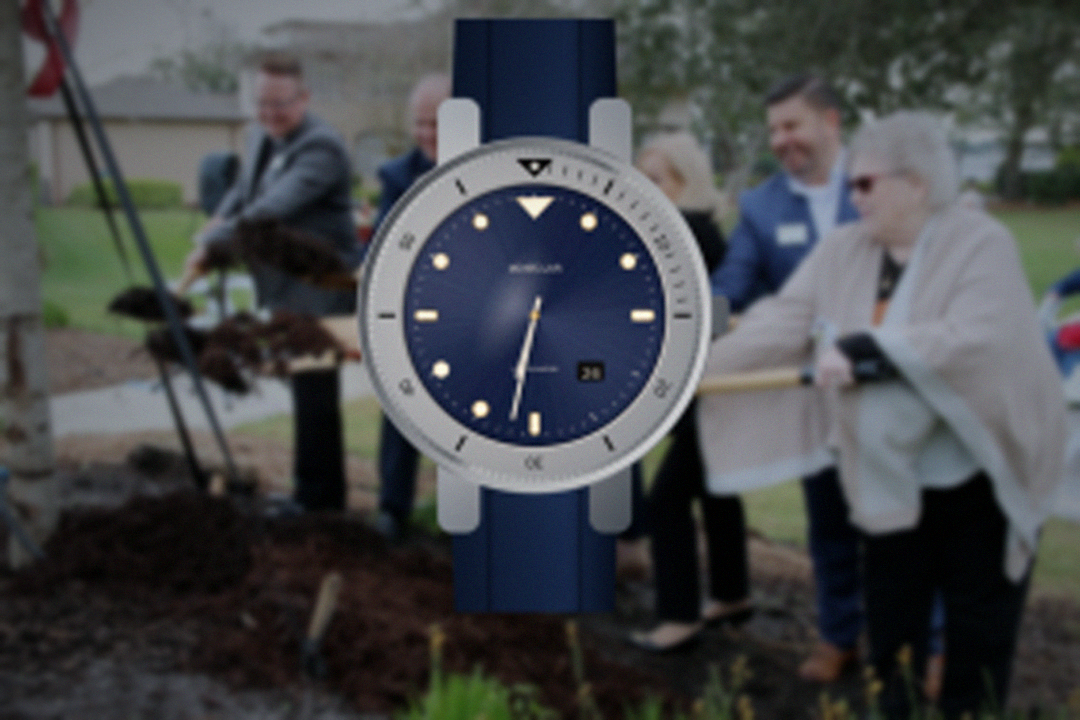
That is h=6 m=32
